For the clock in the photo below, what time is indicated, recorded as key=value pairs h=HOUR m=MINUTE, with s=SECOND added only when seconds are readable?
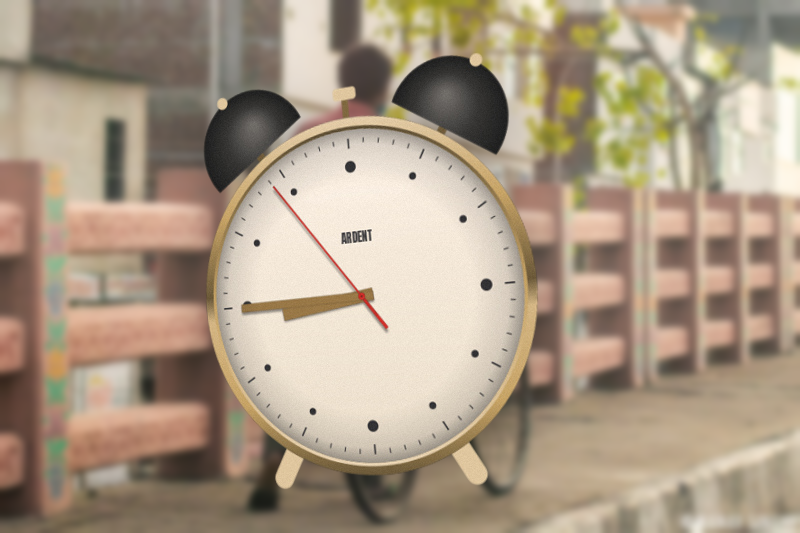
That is h=8 m=44 s=54
